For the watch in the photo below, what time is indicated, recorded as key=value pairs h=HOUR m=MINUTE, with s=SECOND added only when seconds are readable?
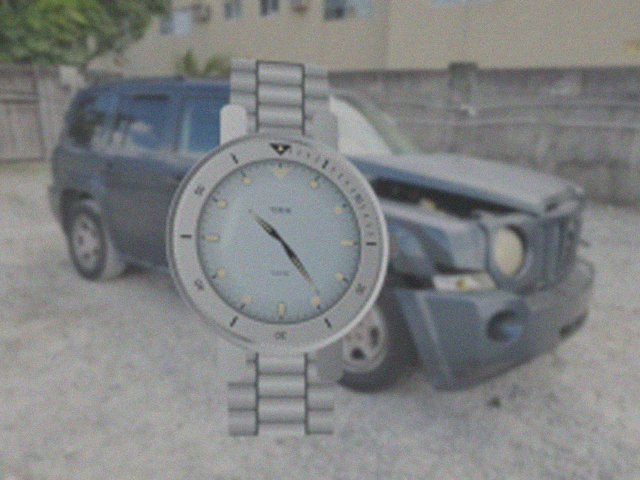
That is h=10 m=24
